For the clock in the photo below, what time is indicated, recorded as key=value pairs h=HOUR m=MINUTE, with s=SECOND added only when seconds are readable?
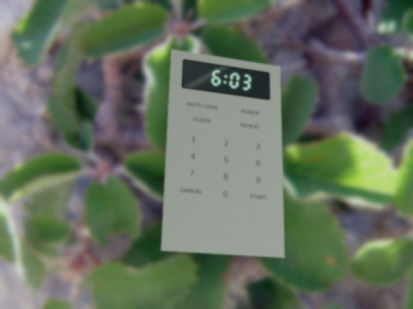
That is h=6 m=3
